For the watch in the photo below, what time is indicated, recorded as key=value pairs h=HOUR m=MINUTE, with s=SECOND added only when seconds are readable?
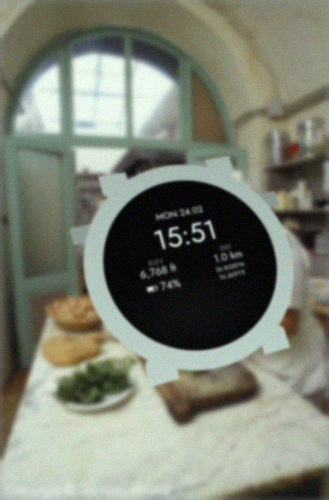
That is h=15 m=51
